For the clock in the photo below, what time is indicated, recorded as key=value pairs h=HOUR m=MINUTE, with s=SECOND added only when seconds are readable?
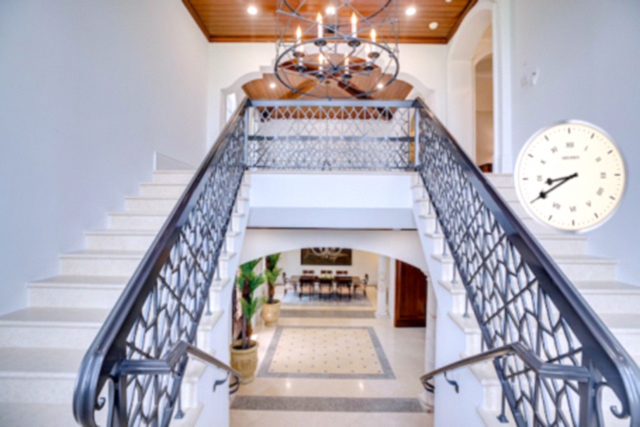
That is h=8 m=40
